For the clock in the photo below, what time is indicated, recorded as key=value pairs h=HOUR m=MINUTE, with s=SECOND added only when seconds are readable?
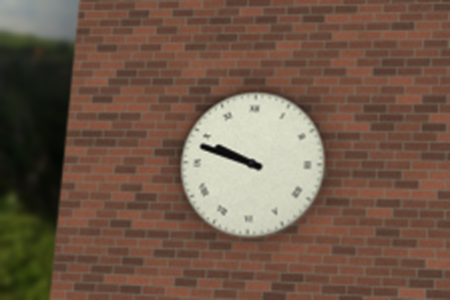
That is h=9 m=48
